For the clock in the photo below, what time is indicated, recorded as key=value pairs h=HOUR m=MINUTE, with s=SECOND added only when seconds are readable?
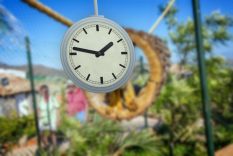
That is h=1 m=47
